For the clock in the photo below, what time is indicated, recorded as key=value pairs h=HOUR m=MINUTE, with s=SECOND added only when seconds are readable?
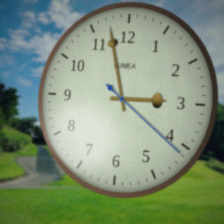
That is h=2 m=57 s=21
